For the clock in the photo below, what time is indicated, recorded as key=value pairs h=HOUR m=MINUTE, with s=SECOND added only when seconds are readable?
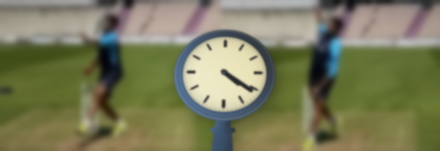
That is h=4 m=21
